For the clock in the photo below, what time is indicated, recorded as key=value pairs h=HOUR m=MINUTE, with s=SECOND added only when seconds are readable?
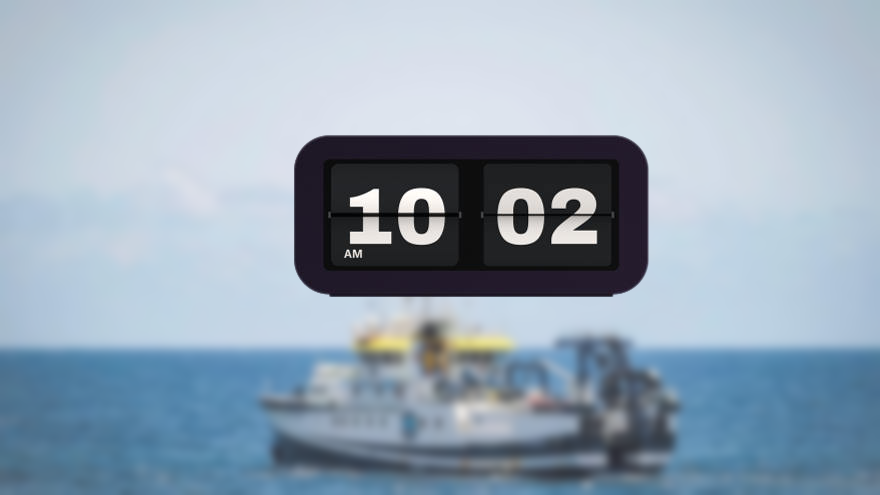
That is h=10 m=2
